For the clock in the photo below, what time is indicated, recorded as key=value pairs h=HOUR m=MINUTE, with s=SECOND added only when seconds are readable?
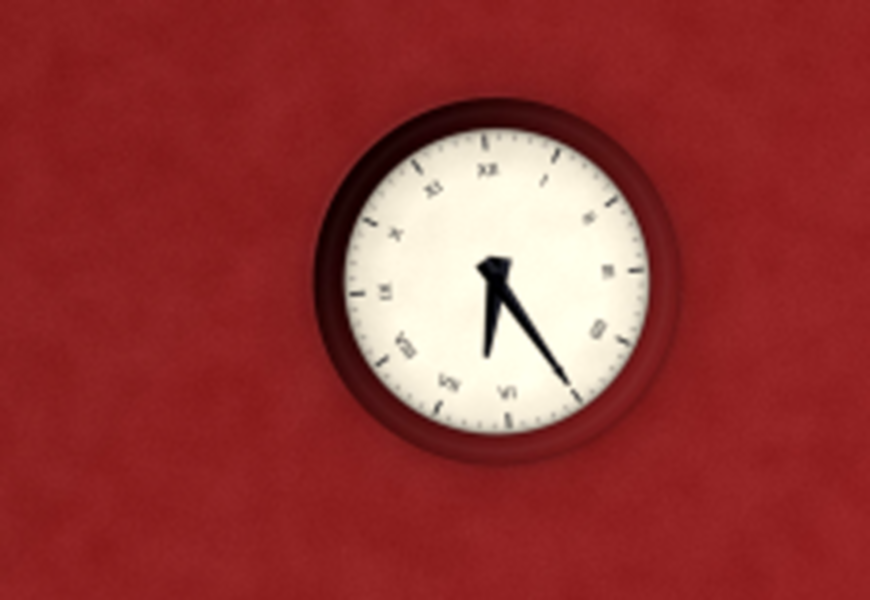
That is h=6 m=25
